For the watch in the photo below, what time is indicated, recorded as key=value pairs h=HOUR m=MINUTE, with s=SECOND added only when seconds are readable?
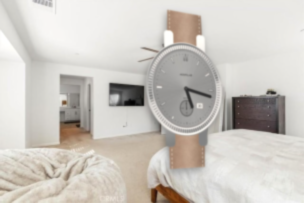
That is h=5 m=17
